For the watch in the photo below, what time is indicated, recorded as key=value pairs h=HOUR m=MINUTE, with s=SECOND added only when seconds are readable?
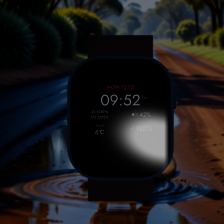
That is h=9 m=52
